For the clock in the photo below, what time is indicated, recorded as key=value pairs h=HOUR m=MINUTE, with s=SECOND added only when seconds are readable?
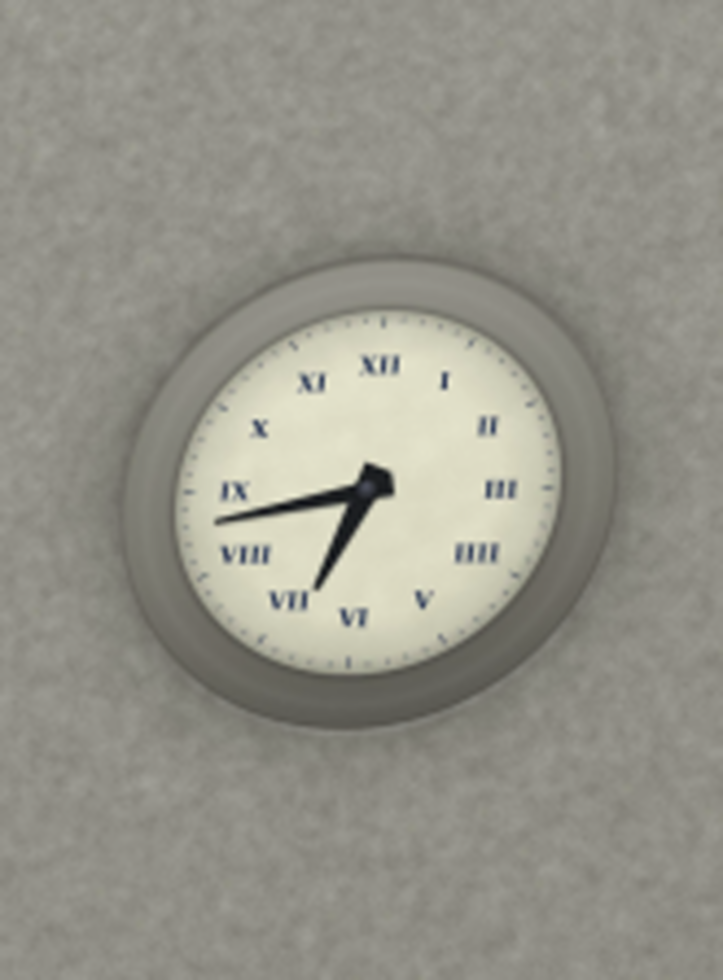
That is h=6 m=43
